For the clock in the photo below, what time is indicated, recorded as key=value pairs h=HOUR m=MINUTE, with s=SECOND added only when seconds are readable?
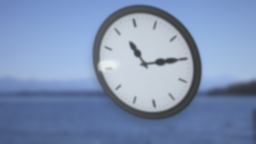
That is h=11 m=15
